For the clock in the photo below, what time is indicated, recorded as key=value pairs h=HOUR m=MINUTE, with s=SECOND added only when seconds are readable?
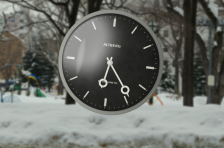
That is h=6 m=24
